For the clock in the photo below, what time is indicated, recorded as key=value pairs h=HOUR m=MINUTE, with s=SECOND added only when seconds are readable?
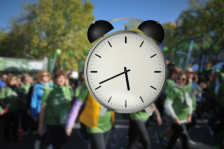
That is h=5 m=41
